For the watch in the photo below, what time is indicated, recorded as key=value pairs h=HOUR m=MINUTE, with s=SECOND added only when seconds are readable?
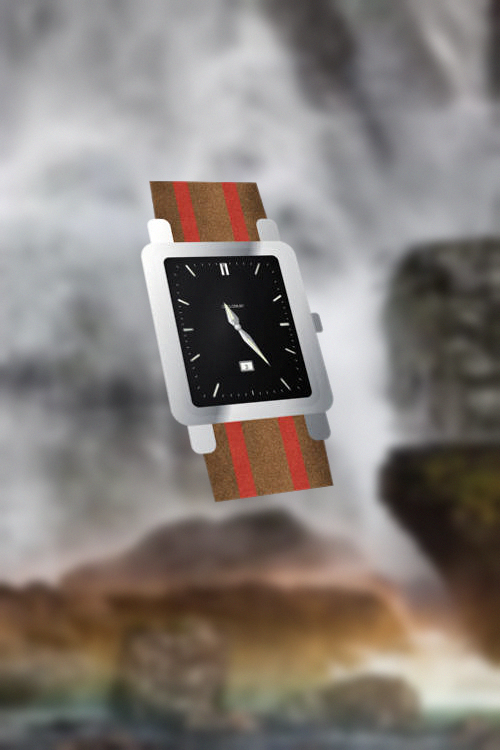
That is h=11 m=25
